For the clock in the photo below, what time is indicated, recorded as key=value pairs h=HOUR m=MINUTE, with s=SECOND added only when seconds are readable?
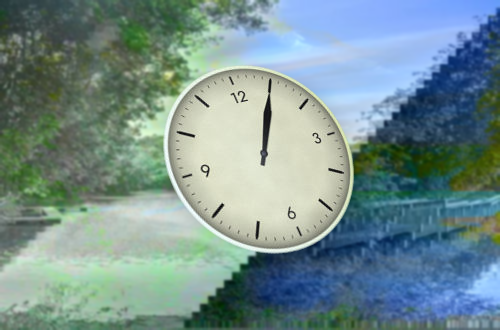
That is h=1 m=5
